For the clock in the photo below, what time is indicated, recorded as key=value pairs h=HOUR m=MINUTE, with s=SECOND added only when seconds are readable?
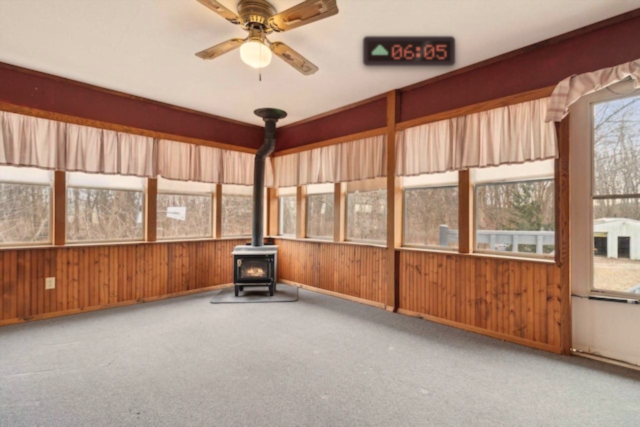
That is h=6 m=5
